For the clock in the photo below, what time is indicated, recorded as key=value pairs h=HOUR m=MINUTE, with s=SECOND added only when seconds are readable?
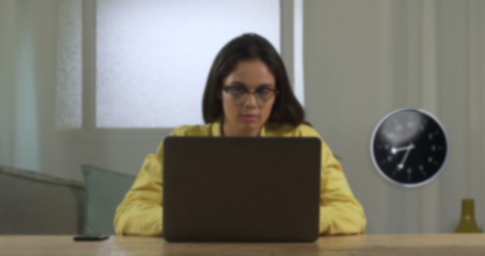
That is h=8 m=34
